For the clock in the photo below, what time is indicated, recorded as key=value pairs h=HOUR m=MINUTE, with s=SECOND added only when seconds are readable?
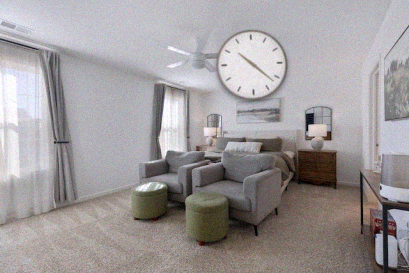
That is h=10 m=22
